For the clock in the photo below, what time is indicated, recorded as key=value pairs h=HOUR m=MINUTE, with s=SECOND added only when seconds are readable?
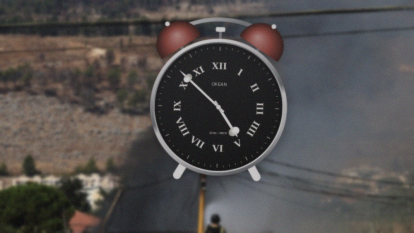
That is h=4 m=52
